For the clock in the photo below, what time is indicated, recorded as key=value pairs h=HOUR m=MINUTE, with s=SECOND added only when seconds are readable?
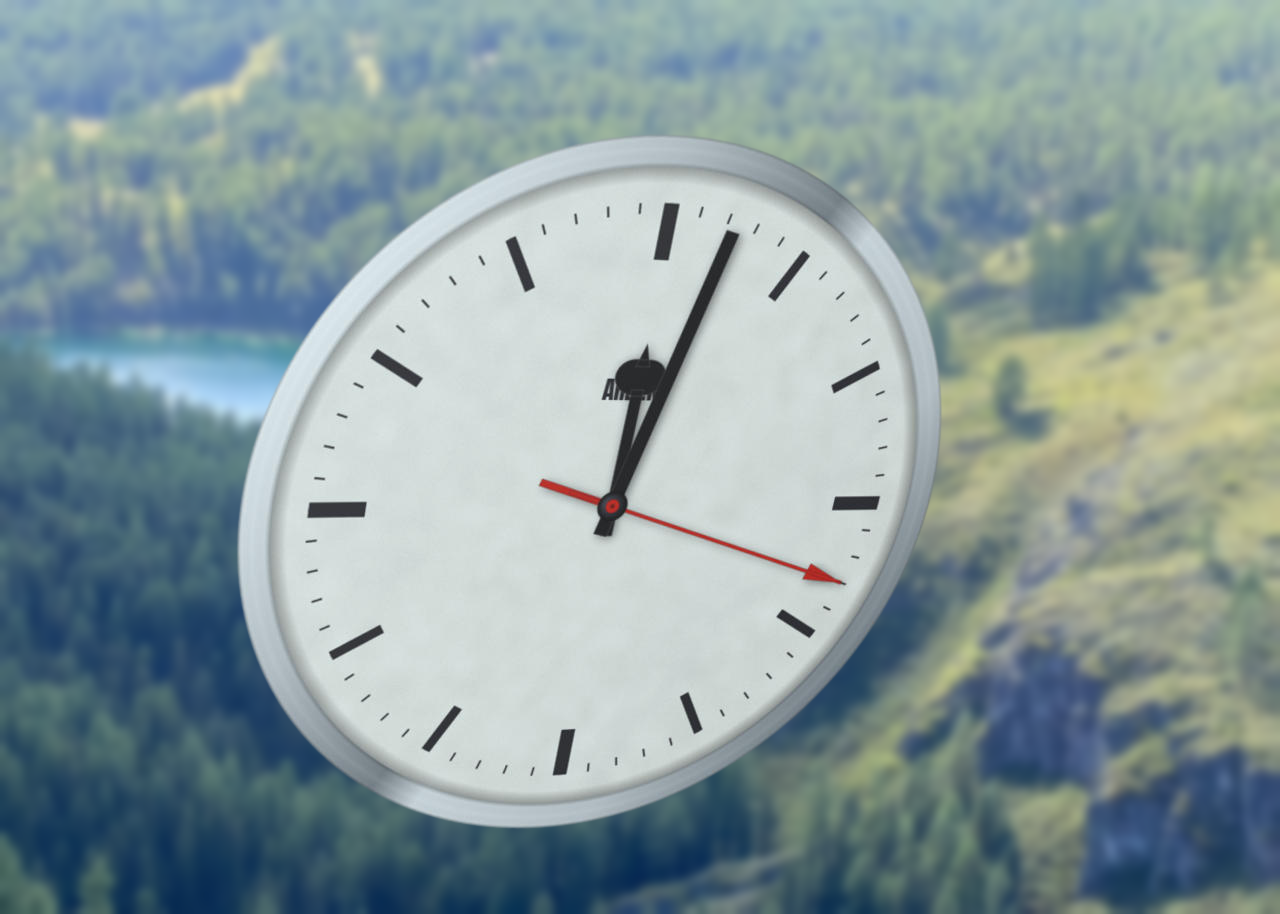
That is h=12 m=2 s=18
